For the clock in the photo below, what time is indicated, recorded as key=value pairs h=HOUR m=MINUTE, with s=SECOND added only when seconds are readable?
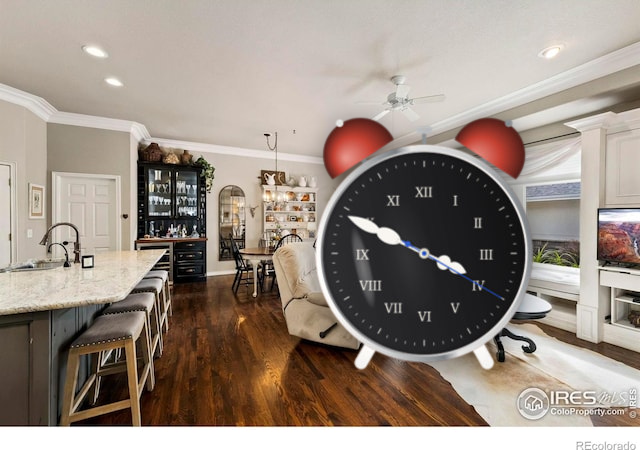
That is h=3 m=49 s=20
